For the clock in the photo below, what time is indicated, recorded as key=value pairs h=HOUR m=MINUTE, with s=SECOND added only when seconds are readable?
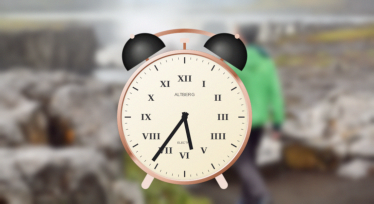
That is h=5 m=36
